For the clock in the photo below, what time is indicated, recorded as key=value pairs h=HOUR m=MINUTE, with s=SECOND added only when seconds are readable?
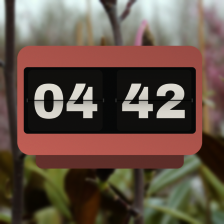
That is h=4 m=42
